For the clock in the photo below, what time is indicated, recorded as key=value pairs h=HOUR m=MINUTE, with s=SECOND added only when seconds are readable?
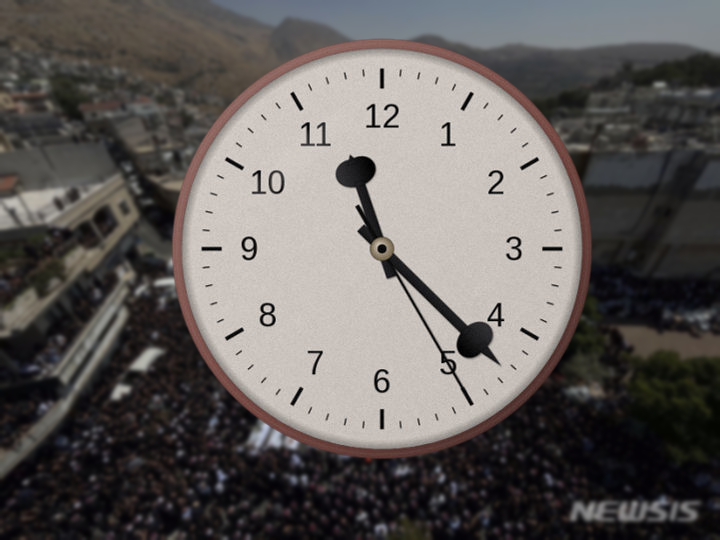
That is h=11 m=22 s=25
